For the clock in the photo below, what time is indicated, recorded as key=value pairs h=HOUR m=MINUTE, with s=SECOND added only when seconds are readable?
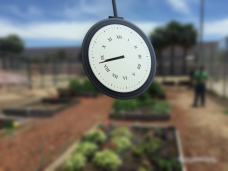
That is h=8 m=43
